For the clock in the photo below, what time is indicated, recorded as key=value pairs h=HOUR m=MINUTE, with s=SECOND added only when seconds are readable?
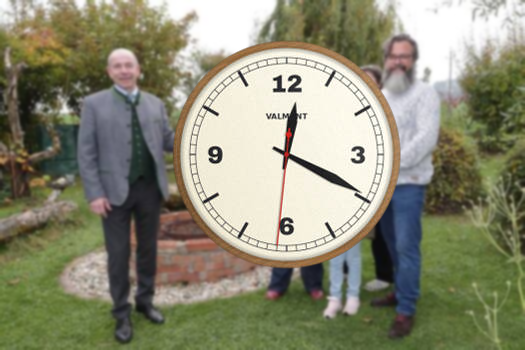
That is h=12 m=19 s=31
